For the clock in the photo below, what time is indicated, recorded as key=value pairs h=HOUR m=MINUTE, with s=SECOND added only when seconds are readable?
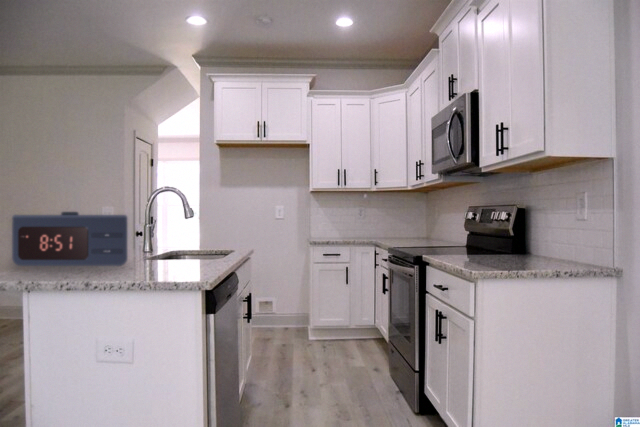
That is h=8 m=51
